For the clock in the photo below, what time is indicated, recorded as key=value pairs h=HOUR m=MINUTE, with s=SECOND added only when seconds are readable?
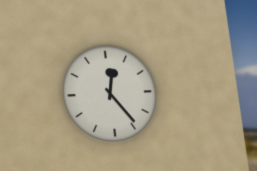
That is h=12 m=24
